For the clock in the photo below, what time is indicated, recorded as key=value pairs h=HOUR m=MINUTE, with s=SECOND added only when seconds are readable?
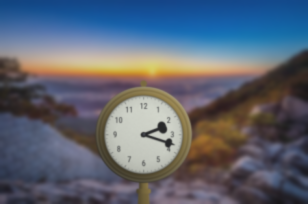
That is h=2 m=18
